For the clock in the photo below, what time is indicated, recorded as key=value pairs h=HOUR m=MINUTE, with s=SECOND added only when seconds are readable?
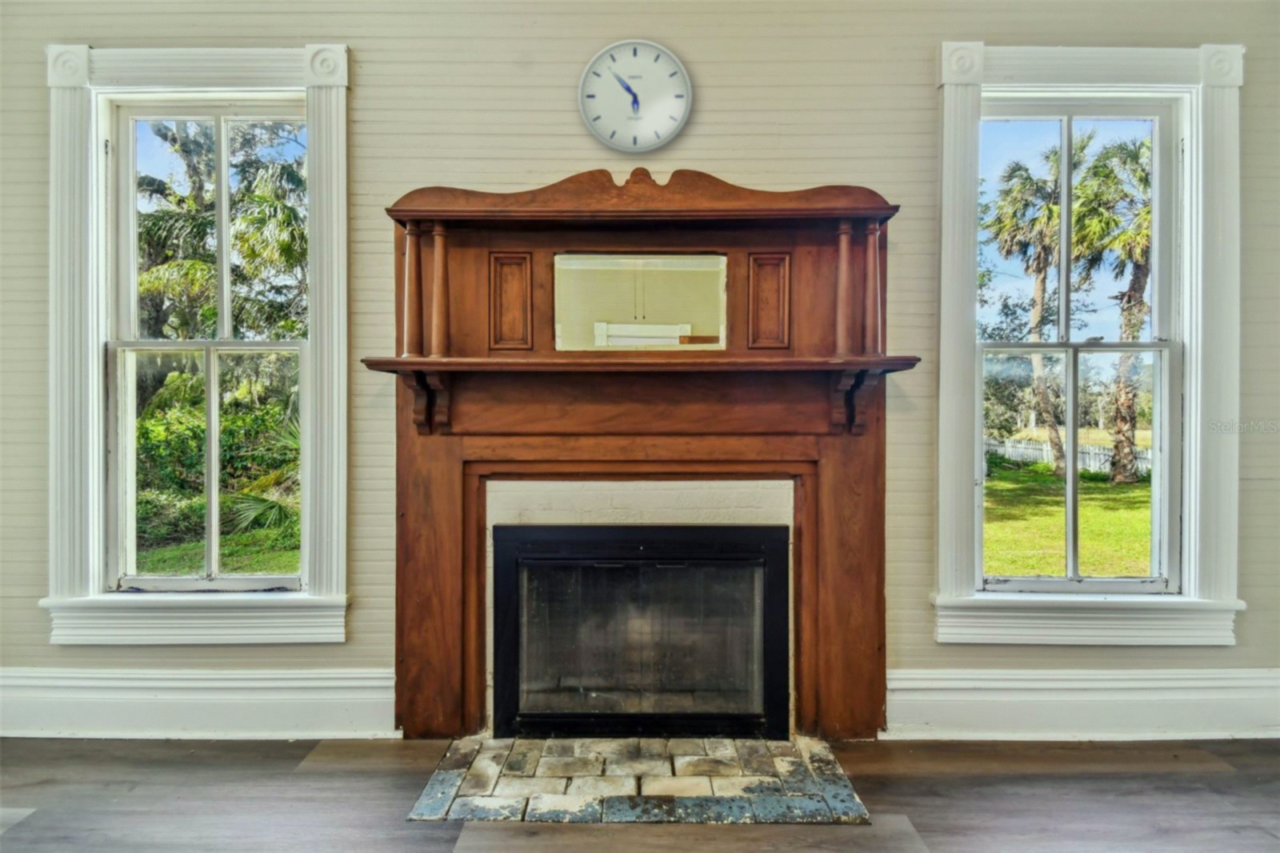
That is h=5 m=53
